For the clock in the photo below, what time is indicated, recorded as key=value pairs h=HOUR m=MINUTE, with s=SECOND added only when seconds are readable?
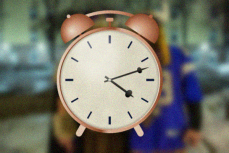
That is h=4 m=12
